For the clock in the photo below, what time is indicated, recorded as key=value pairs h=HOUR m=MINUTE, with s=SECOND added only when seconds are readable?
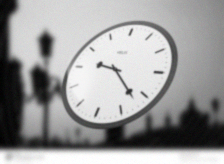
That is h=9 m=22
